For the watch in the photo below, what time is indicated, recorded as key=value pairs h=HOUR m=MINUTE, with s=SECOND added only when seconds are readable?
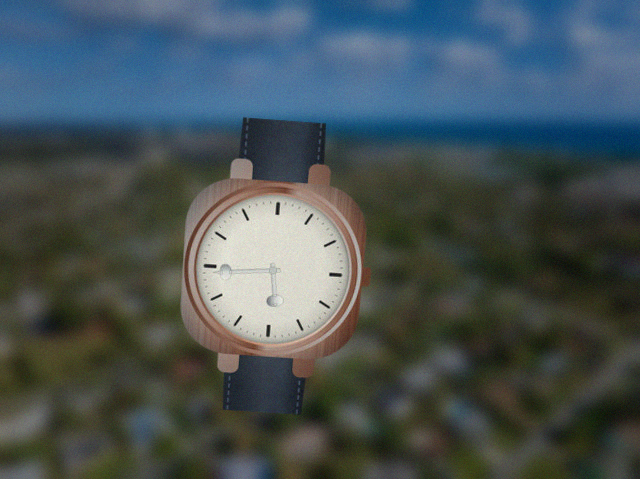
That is h=5 m=44
